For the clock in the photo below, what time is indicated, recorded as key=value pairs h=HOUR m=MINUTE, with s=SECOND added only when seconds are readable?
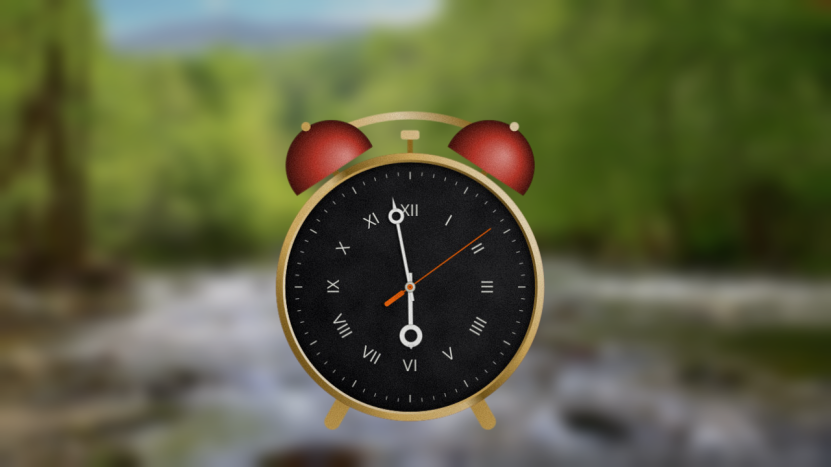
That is h=5 m=58 s=9
